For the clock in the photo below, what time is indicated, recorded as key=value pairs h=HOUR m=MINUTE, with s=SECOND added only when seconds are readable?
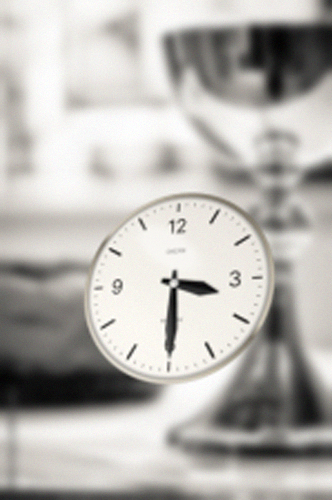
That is h=3 m=30
